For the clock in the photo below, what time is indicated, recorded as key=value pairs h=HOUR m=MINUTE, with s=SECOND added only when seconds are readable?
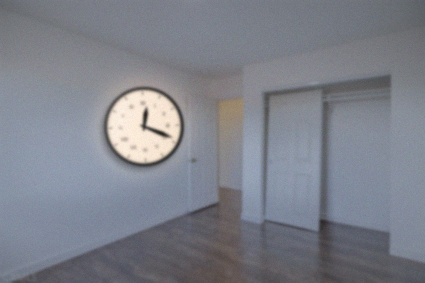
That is h=12 m=19
